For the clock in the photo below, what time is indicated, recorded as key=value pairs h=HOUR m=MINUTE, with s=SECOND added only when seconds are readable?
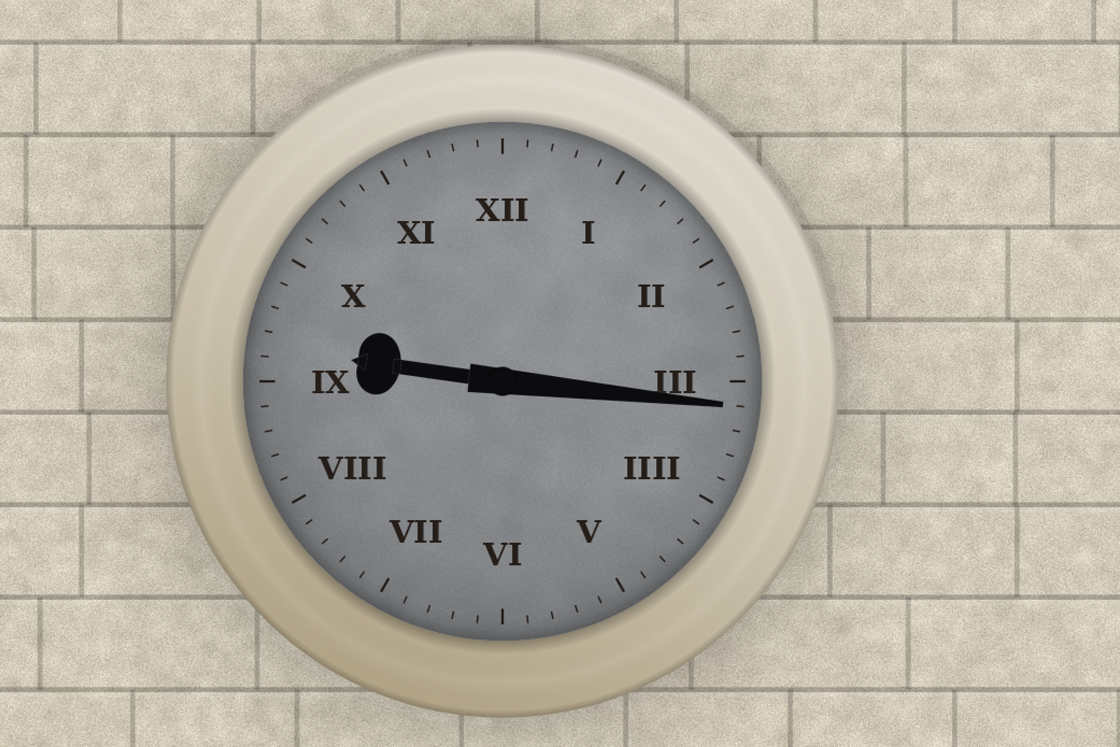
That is h=9 m=16
